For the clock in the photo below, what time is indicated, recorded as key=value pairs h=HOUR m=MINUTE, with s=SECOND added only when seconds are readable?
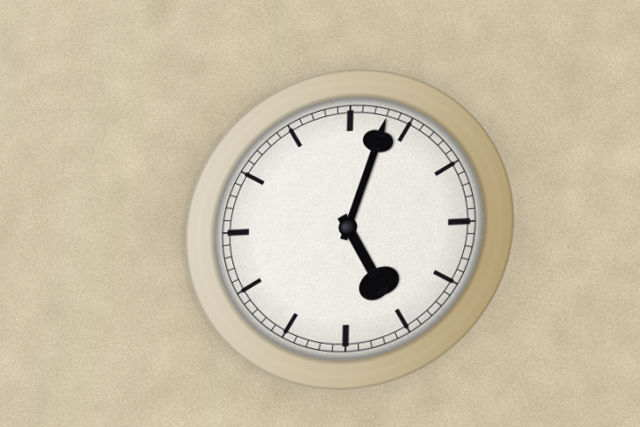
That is h=5 m=3
